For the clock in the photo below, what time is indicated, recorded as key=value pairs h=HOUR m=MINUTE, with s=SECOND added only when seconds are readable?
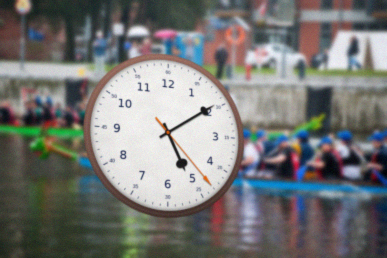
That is h=5 m=9 s=23
